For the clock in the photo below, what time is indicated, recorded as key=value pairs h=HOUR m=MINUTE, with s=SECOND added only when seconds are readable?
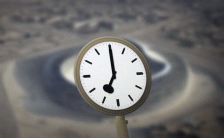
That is h=7 m=0
